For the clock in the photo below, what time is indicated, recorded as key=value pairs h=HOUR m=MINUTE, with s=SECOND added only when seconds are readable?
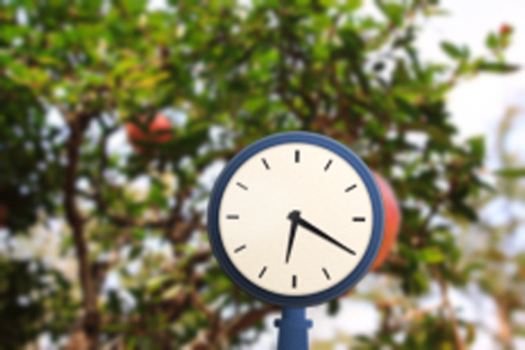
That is h=6 m=20
